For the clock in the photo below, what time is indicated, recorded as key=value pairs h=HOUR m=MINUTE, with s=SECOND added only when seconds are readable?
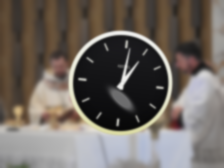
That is h=1 m=1
